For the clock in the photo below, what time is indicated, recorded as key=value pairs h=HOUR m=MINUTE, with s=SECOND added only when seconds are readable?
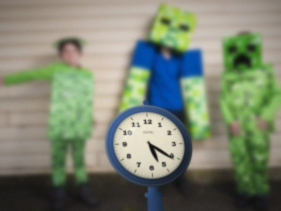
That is h=5 m=21
